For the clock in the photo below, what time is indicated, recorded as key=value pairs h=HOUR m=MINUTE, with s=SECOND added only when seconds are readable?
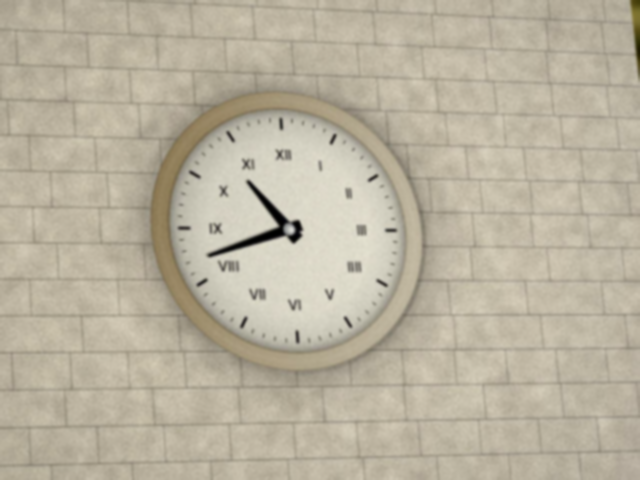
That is h=10 m=42
